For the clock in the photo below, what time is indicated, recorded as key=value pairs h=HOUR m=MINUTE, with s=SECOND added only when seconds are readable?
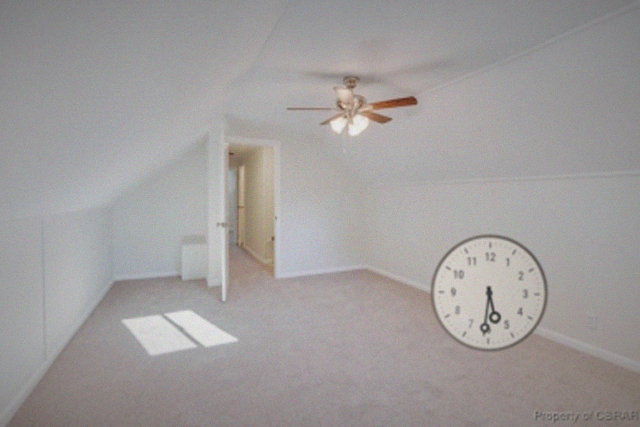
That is h=5 m=31
